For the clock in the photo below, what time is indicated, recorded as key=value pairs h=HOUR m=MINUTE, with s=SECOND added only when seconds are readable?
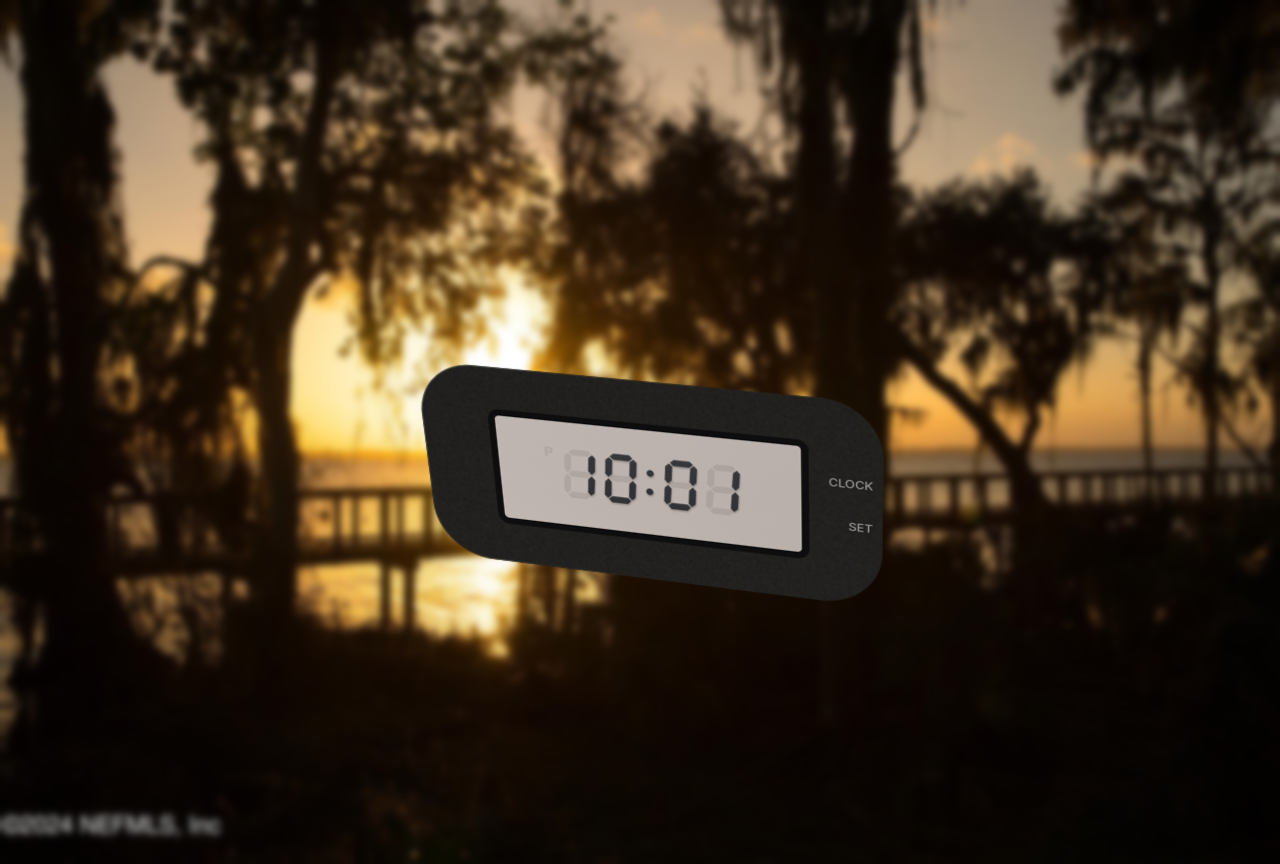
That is h=10 m=1
